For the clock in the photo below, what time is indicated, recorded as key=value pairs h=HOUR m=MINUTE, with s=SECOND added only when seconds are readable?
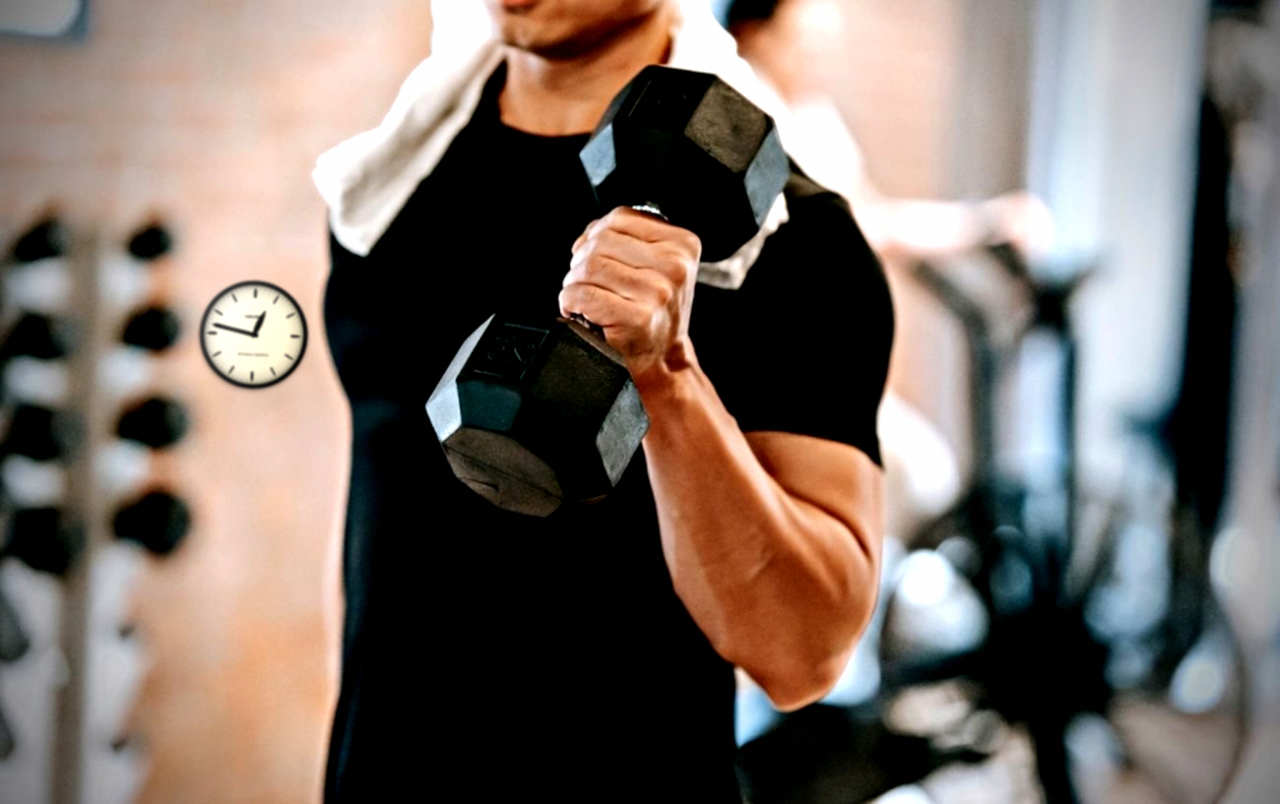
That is h=12 m=47
